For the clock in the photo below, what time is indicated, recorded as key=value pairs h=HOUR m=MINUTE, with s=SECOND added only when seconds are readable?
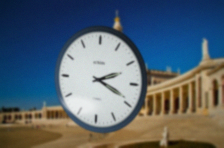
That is h=2 m=19
